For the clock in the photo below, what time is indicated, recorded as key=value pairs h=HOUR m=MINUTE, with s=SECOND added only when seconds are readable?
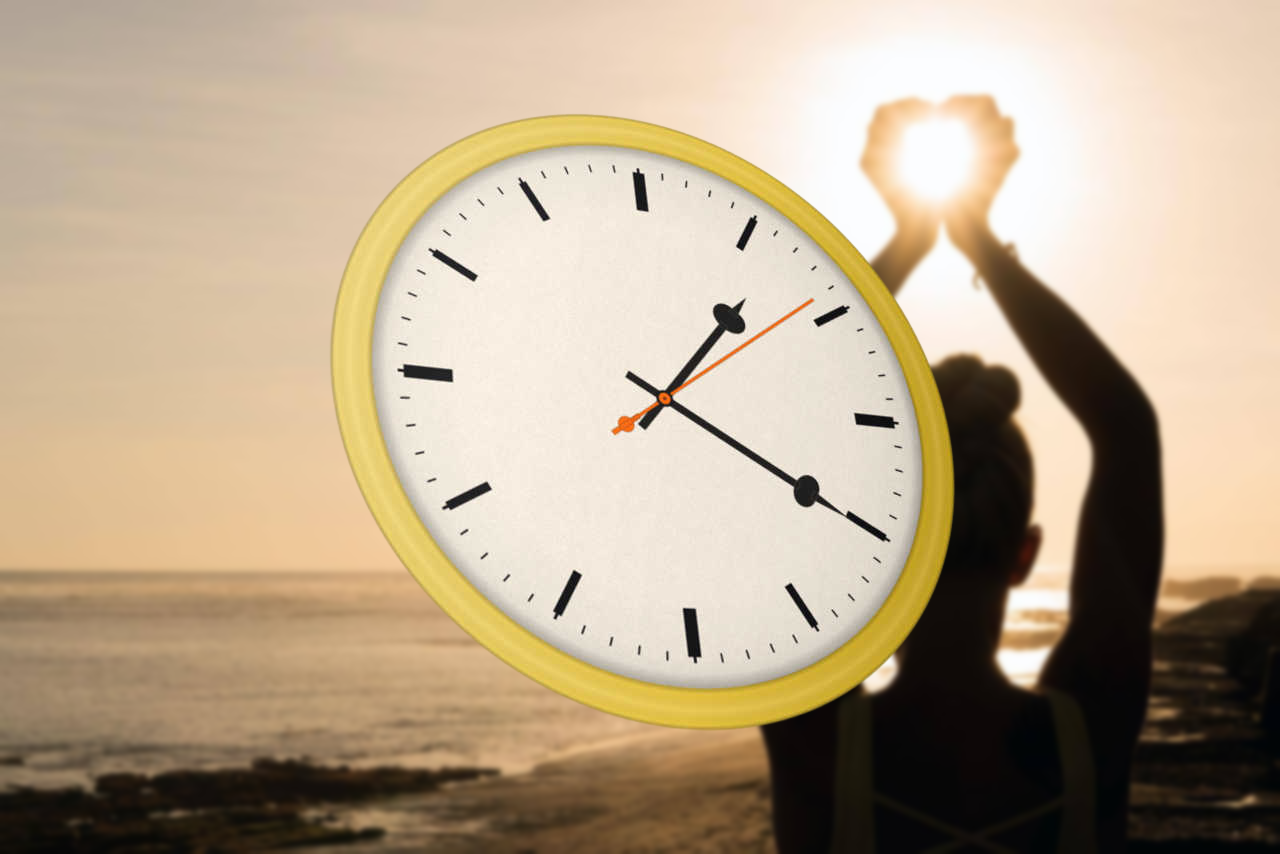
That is h=1 m=20 s=9
